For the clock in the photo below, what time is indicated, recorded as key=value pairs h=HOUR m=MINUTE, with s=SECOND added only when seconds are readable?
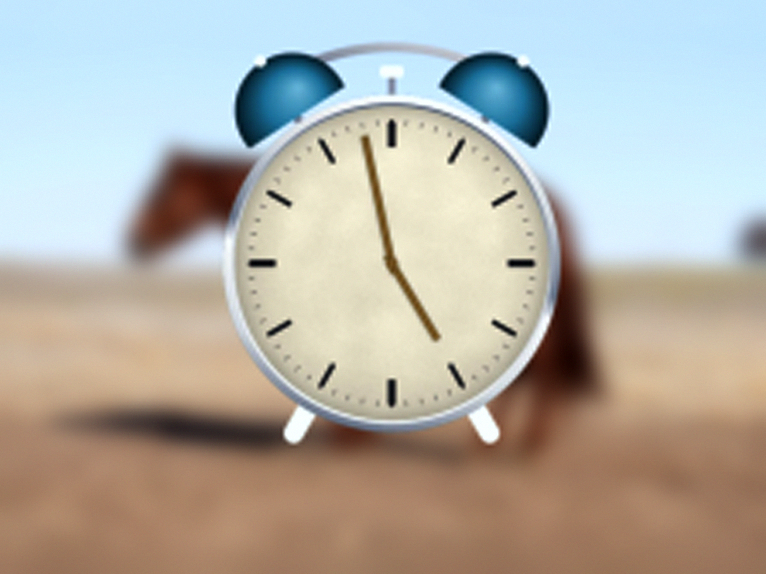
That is h=4 m=58
